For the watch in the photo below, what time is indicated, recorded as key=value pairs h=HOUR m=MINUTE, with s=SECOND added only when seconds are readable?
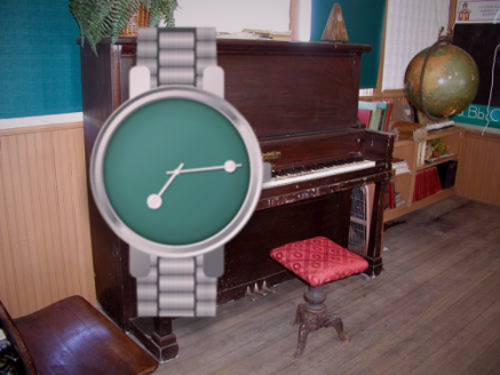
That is h=7 m=14
